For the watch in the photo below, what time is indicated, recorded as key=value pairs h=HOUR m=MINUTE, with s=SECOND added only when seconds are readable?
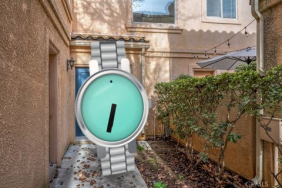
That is h=6 m=33
